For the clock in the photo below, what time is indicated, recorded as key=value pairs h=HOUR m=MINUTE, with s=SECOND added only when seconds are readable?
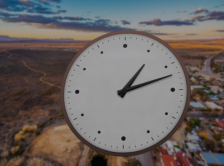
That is h=1 m=12
